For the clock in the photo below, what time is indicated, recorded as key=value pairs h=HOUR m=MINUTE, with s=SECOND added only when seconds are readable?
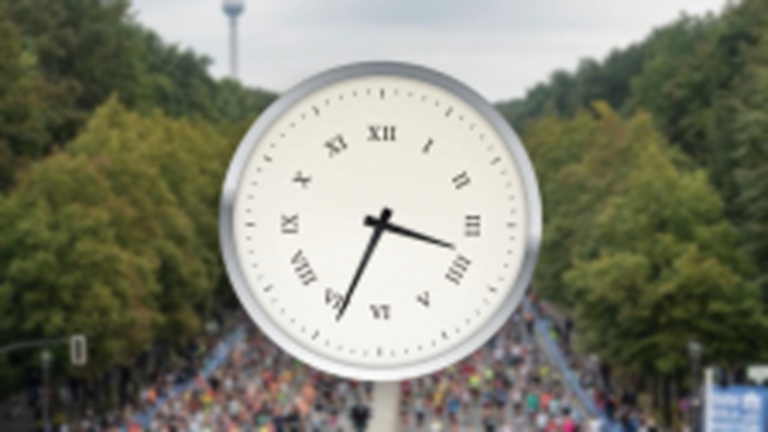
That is h=3 m=34
